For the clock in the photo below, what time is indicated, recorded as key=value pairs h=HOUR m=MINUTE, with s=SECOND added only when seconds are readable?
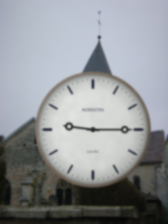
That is h=9 m=15
